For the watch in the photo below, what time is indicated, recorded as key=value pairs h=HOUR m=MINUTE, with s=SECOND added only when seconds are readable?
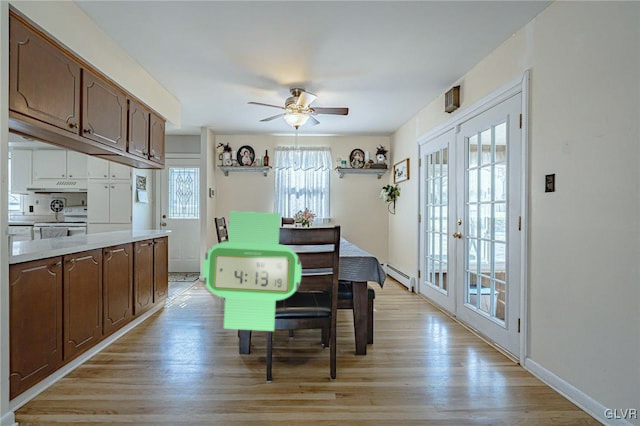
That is h=4 m=13
